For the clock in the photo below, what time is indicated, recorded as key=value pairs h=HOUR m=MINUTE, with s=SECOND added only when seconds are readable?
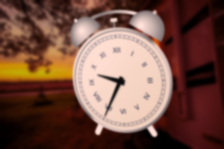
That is h=9 m=35
